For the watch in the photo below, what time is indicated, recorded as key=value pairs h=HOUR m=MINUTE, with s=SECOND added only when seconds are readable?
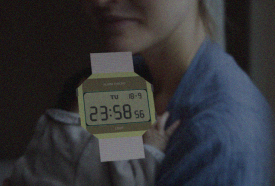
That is h=23 m=58 s=56
